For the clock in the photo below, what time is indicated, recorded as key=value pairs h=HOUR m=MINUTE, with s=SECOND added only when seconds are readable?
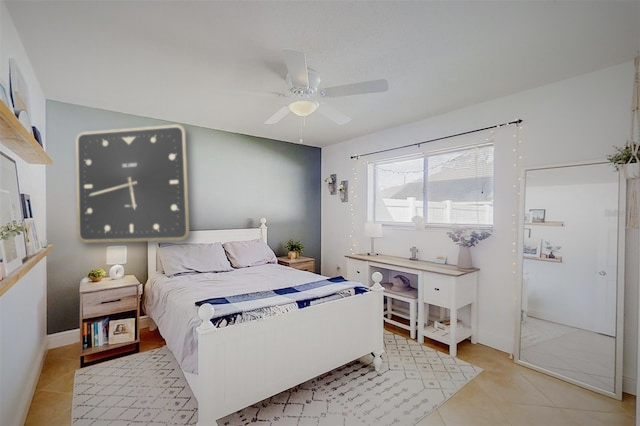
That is h=5 m=43
